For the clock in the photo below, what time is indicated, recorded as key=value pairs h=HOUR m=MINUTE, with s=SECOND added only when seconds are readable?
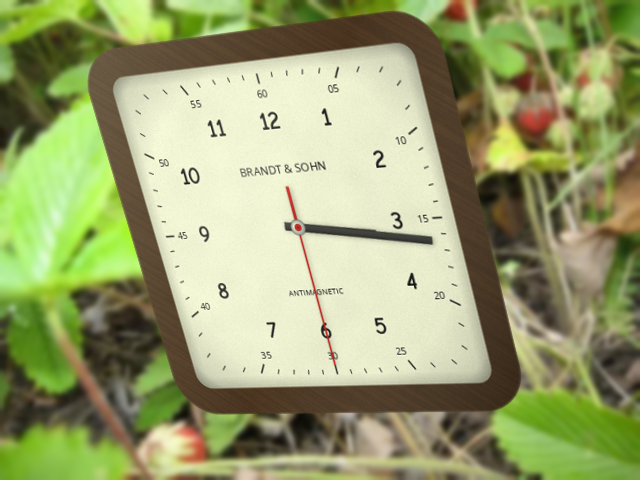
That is h=3 m=16 s=30
